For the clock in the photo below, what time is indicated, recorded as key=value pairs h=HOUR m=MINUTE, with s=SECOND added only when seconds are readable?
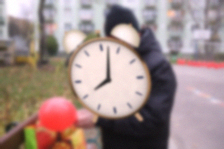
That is h=8 m=2
